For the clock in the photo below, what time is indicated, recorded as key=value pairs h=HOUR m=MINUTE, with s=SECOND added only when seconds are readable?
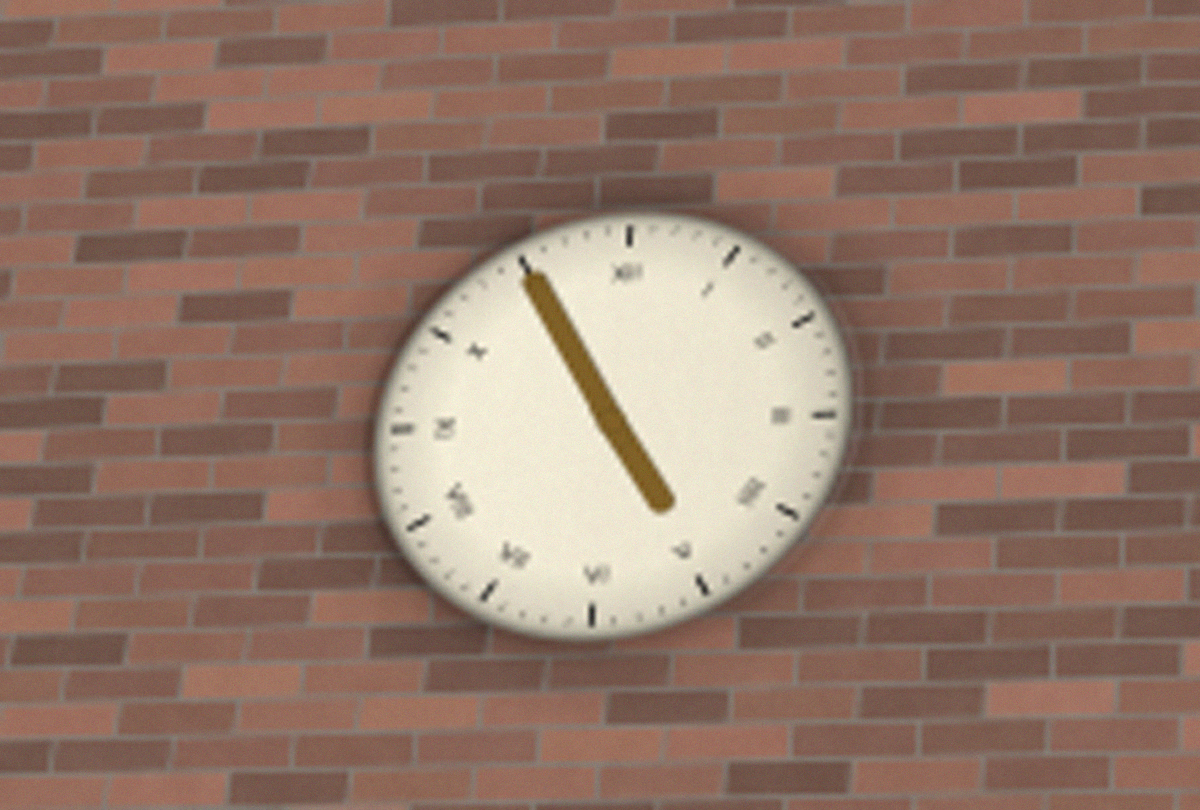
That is h=4 m=55
